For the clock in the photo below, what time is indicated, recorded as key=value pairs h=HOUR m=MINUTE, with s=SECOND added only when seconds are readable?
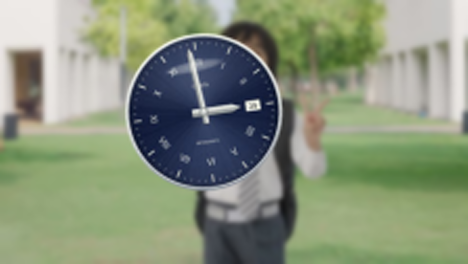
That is h=2 m=59
